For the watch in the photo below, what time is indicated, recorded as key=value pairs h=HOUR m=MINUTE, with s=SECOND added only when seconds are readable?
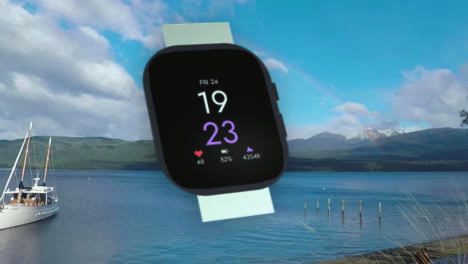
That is h=19 m=23
